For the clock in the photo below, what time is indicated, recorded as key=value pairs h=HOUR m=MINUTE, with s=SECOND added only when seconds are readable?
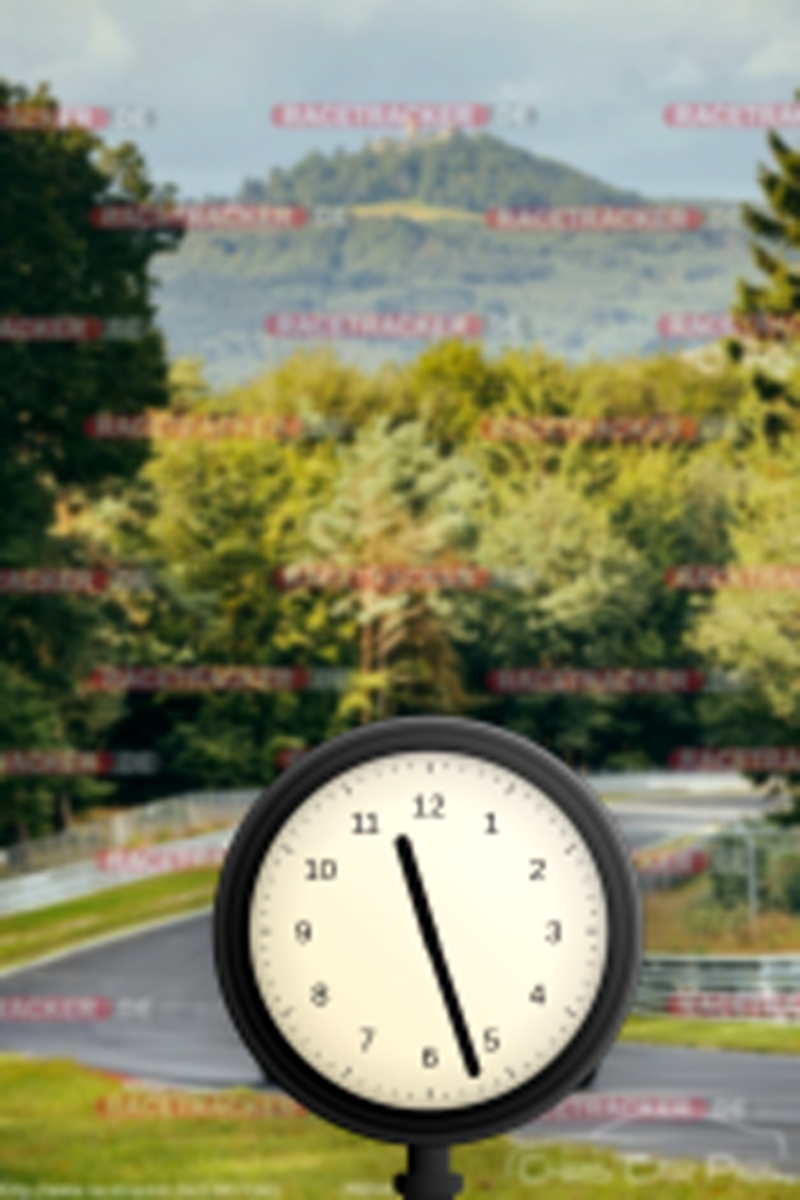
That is h=11 m=27
